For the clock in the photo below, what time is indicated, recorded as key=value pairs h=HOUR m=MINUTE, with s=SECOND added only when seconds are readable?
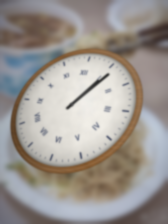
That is h=1 m=6
